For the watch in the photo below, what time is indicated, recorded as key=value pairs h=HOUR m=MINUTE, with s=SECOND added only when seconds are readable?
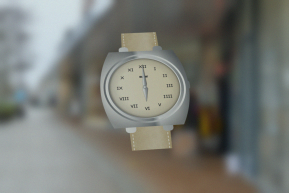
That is h=6 m=0
